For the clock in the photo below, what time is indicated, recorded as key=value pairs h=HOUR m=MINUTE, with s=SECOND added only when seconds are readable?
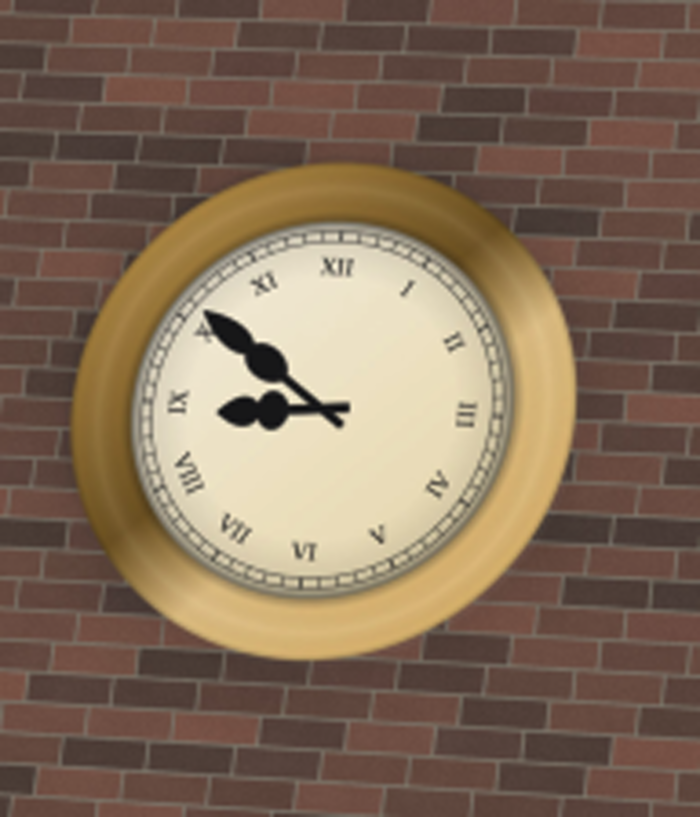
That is h=8 m=51
